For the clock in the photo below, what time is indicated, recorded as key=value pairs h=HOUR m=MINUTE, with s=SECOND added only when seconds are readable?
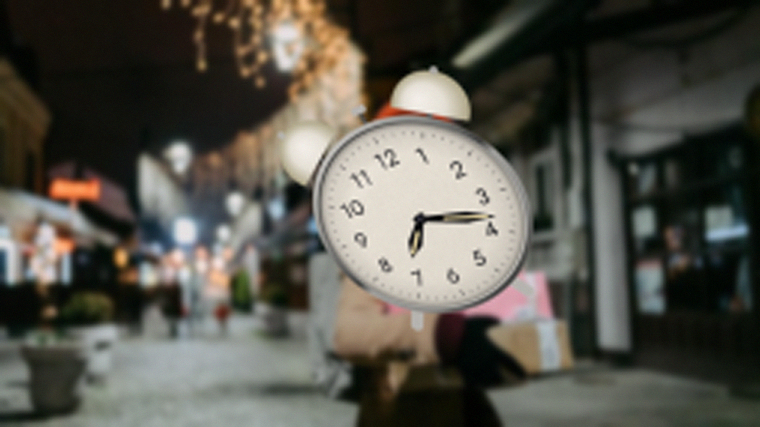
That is h=7 m=18
